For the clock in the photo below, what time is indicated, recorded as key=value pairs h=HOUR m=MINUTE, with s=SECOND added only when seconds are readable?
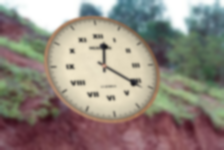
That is h=12 m=21
